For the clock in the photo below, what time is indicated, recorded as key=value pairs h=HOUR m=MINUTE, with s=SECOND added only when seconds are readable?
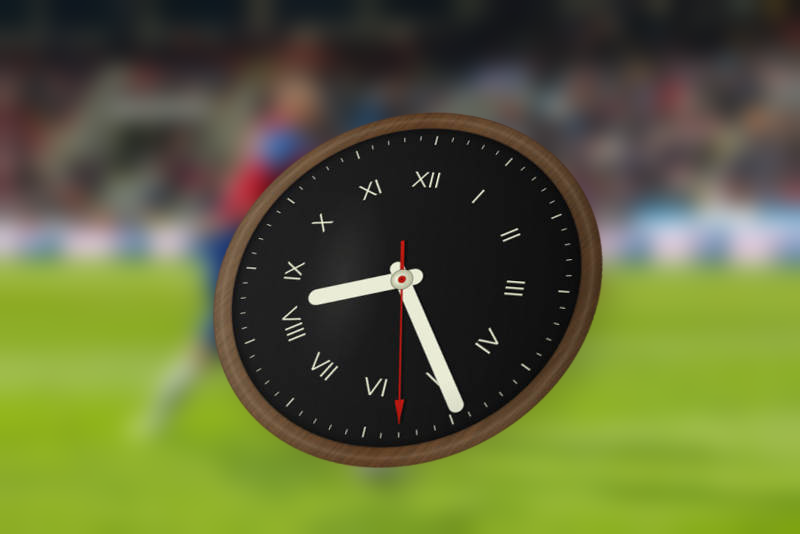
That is h=8 m=24 s=28
